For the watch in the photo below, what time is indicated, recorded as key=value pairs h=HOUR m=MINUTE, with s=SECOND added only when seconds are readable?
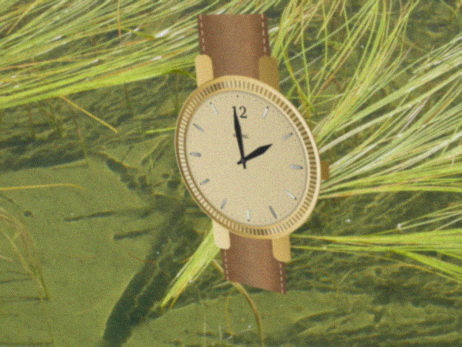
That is h=1 m=59
